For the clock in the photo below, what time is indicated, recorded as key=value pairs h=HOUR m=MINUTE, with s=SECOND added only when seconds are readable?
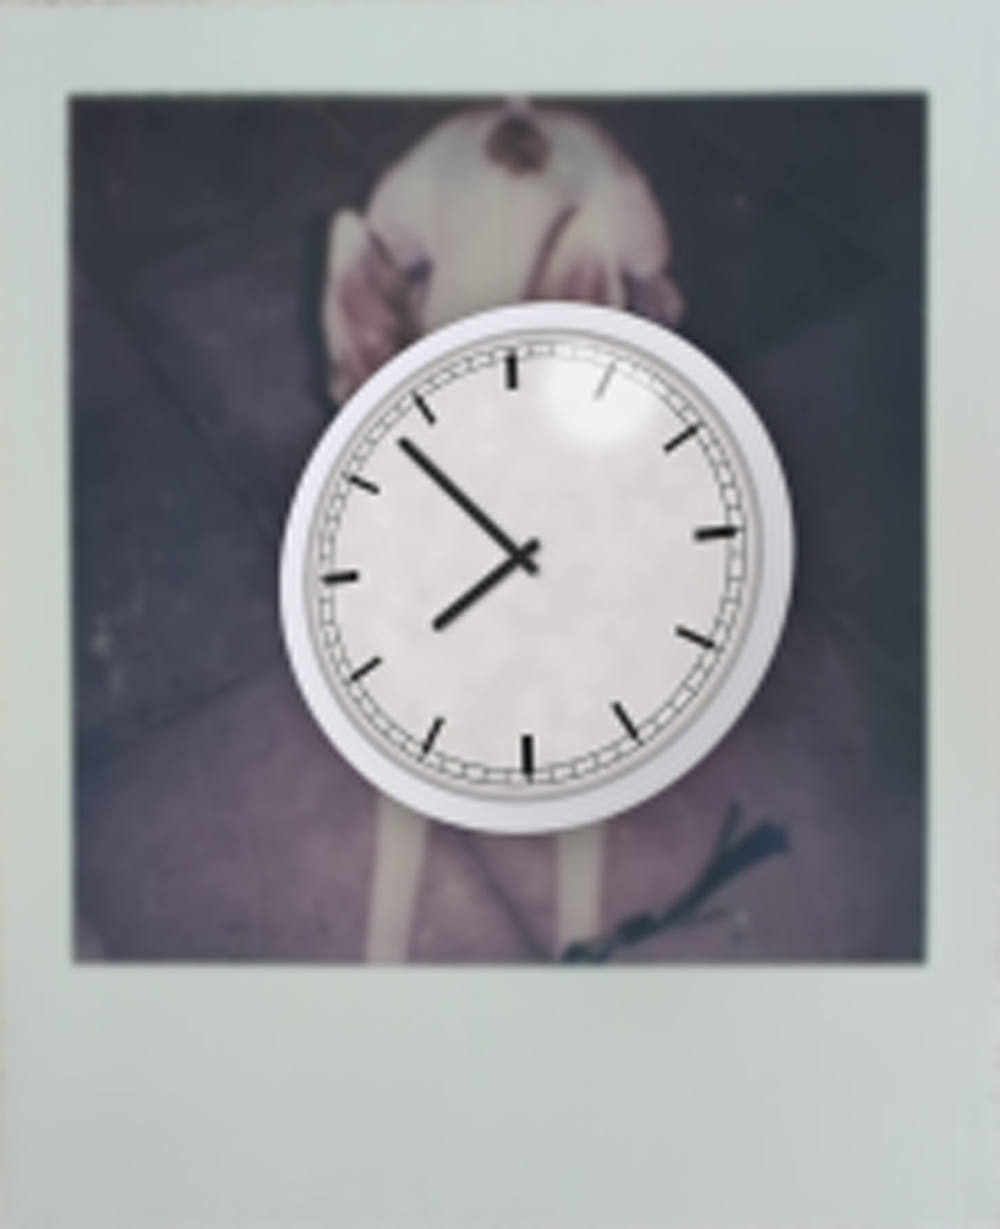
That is h=7 m=53
